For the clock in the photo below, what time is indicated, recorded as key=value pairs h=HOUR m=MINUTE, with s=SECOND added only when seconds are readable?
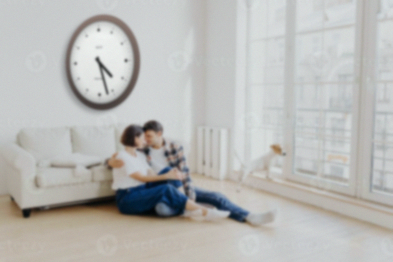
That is h=4 m=27
